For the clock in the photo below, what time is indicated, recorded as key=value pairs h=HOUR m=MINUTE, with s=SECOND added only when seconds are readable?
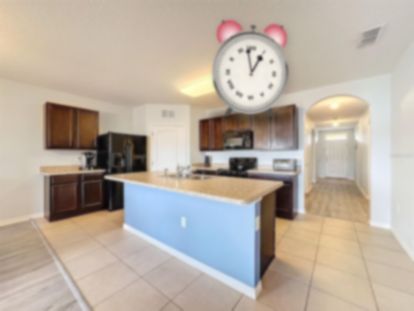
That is h=12 m=58
